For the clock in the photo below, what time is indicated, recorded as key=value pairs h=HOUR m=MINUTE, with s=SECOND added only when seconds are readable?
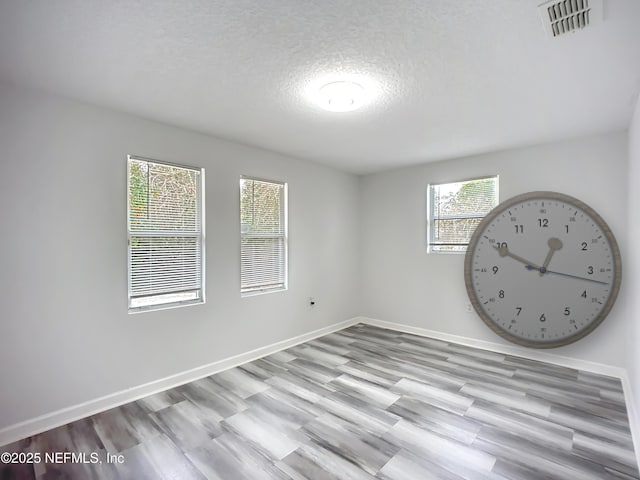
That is h=12 m=49 s=17
